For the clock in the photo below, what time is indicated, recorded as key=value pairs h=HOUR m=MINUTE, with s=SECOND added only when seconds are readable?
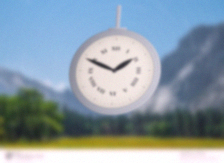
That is h=1 m=49
